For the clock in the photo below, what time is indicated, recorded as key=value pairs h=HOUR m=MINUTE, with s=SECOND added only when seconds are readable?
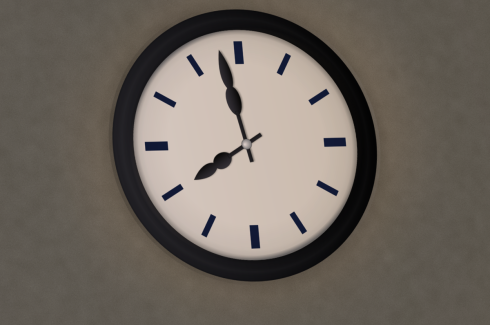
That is h=7 m=58
